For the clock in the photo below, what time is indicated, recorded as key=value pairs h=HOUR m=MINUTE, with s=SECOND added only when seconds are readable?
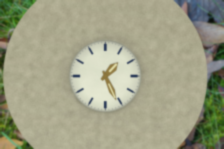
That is h=1 m=26
